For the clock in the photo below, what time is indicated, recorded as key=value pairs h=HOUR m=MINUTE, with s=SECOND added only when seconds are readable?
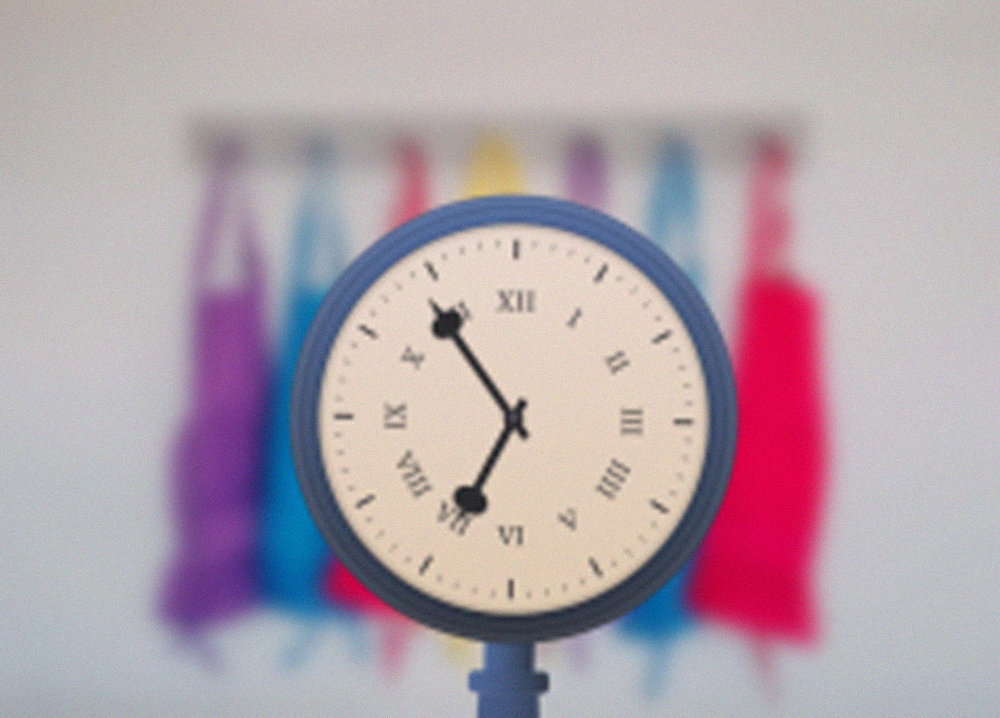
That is h=6 m=54
